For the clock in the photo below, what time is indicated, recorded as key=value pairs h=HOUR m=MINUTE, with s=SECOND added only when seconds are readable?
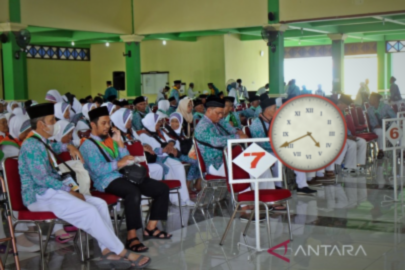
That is h=4 m=41
